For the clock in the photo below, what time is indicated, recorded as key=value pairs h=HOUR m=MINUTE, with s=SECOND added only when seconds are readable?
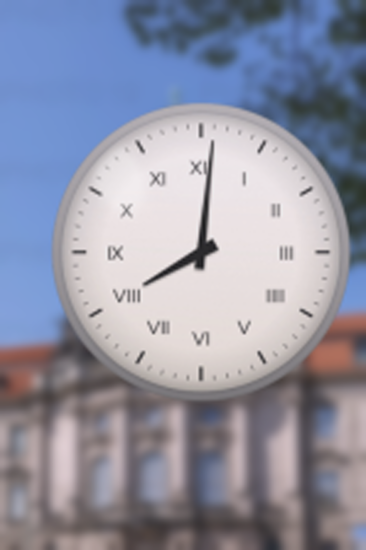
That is h=8 m=1
